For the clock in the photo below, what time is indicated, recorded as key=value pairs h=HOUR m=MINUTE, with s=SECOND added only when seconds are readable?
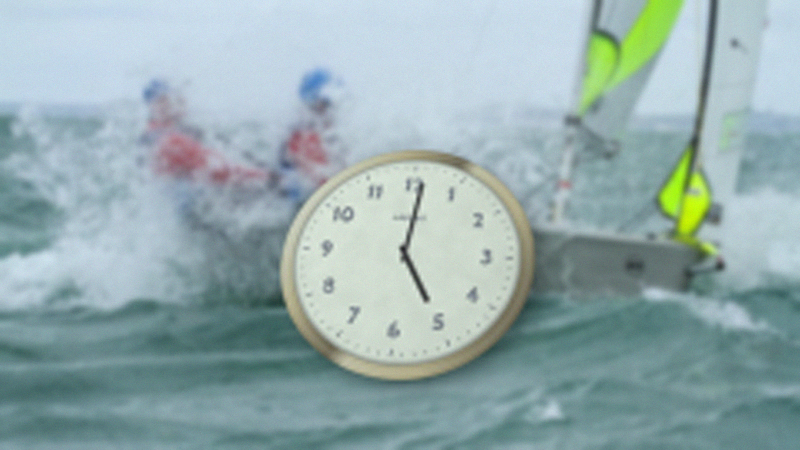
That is h=5 m=1
